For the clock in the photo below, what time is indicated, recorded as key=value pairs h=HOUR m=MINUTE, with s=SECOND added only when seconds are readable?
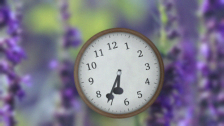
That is h=6 m=36
